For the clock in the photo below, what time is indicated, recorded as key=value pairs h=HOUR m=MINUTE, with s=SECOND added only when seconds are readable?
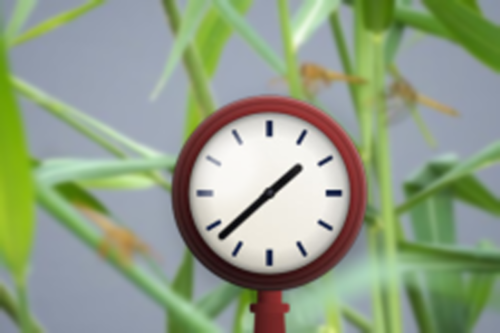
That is h=1 m=38
